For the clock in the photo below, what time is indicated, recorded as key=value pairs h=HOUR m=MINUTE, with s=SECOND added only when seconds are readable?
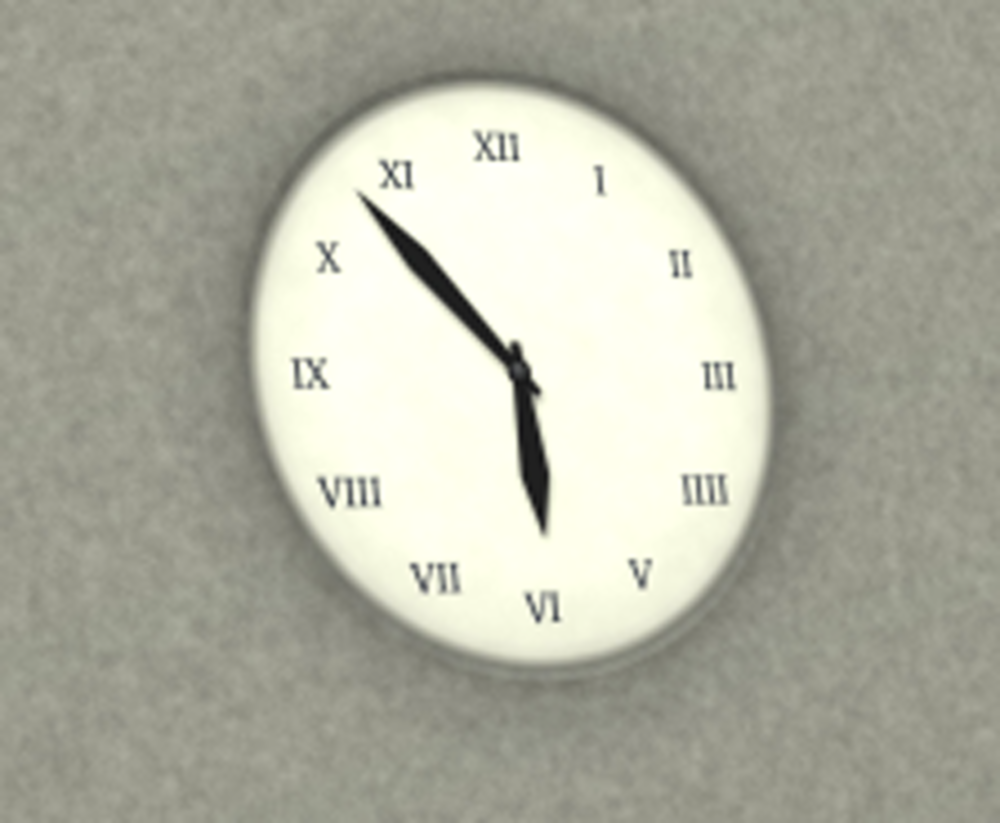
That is h=5 m=53
